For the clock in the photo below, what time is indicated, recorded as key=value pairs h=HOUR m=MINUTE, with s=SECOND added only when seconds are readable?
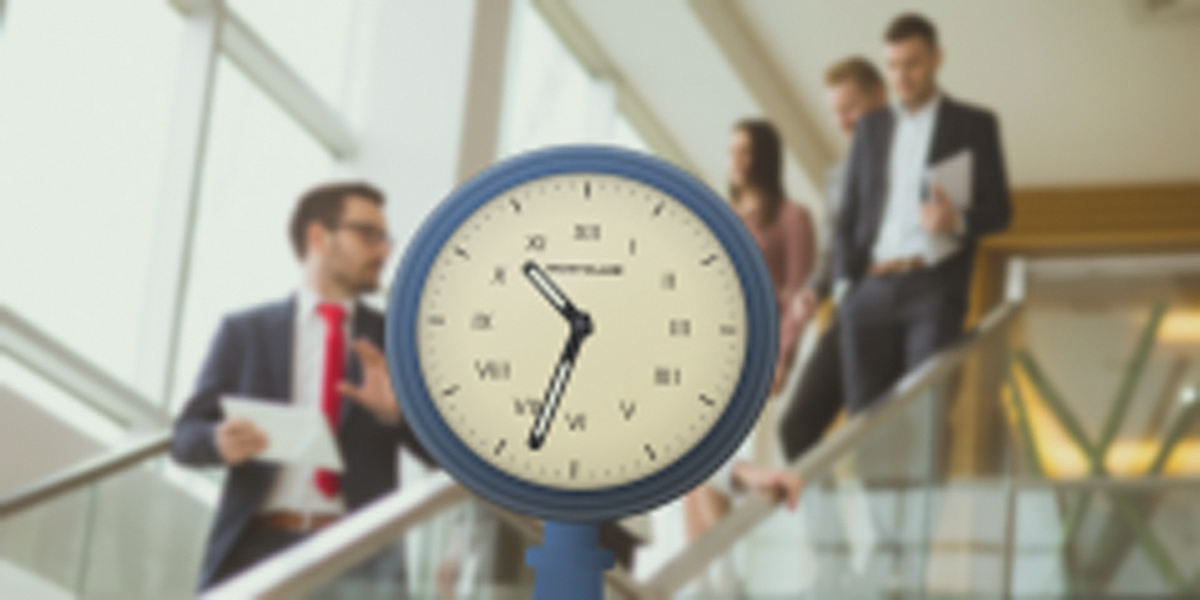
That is h=10 m=33
